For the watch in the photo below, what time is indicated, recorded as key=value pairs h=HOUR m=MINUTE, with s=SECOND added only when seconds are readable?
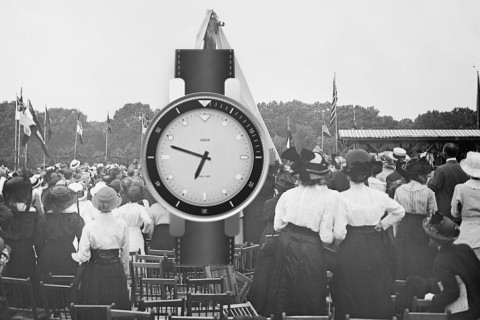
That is h=6 m=48
